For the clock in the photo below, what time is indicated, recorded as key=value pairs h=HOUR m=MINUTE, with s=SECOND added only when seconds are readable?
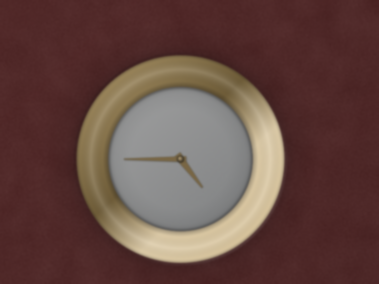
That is h=4 m=45
